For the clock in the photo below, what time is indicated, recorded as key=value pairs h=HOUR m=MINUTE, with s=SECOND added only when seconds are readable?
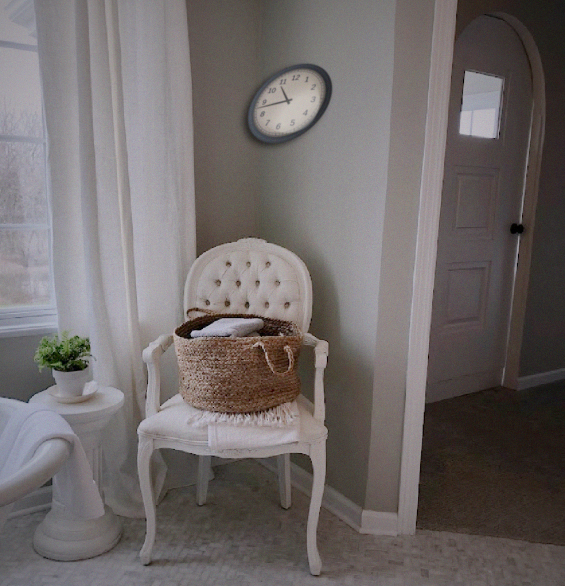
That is h=10 m=43
